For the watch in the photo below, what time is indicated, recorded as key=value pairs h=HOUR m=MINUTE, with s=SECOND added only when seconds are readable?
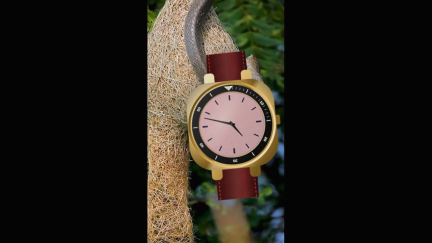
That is h=4 m=48
